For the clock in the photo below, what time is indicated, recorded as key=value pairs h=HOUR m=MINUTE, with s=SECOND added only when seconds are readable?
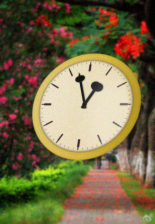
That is h=12 m=57
